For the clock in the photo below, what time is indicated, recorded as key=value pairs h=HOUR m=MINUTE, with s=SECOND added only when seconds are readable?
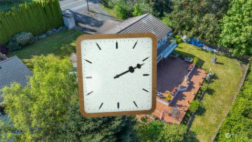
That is h=2 m=11
